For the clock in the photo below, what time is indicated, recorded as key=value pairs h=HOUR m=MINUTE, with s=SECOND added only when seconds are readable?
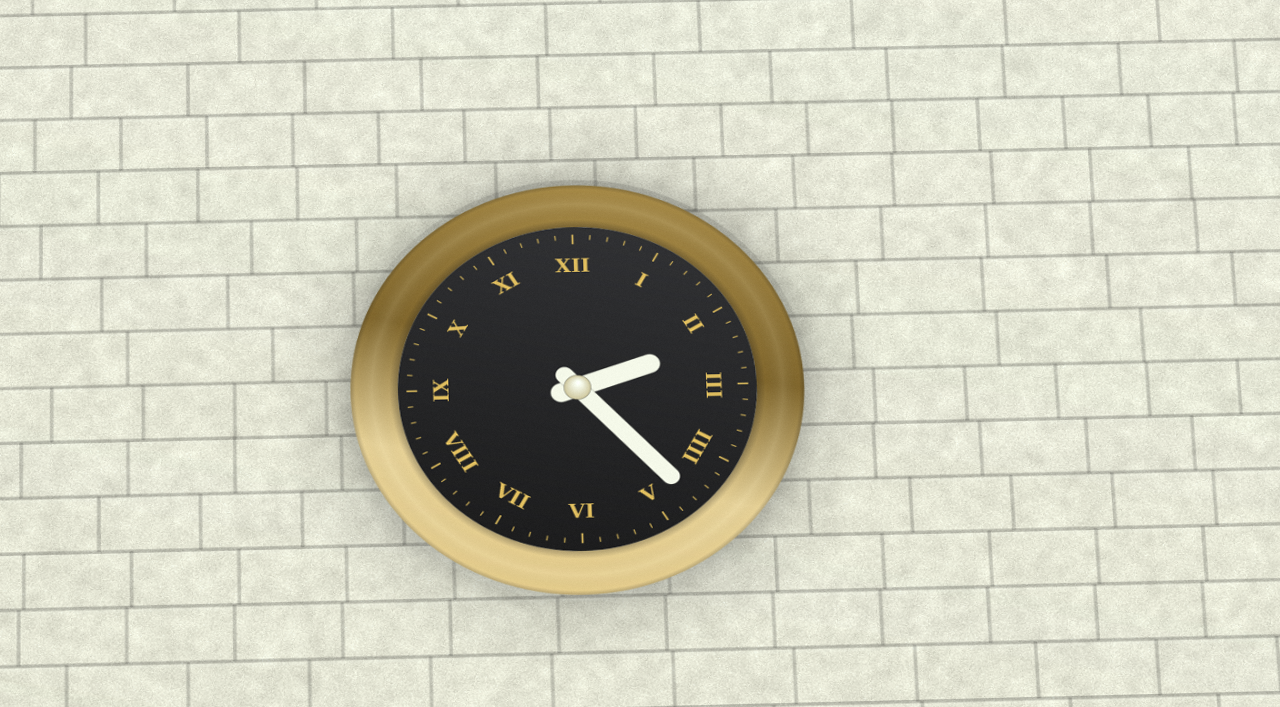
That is h=2 m=23
